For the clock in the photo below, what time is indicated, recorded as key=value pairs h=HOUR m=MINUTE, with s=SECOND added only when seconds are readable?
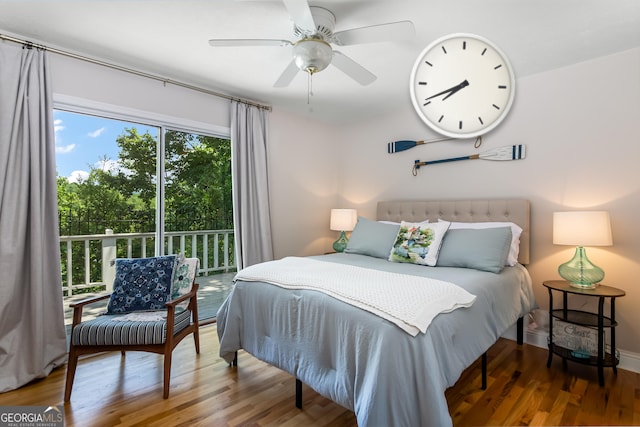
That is h=7 m=41
